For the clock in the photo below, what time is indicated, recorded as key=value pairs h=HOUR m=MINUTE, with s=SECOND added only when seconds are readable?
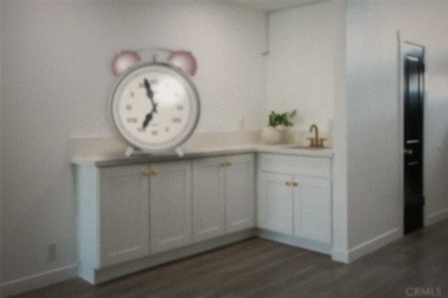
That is h=6 m=57
